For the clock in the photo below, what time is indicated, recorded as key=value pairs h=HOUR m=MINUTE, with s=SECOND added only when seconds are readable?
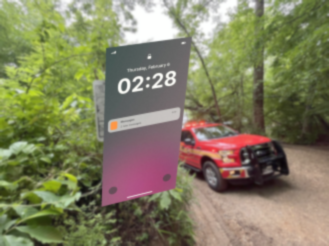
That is h=2 m=28
